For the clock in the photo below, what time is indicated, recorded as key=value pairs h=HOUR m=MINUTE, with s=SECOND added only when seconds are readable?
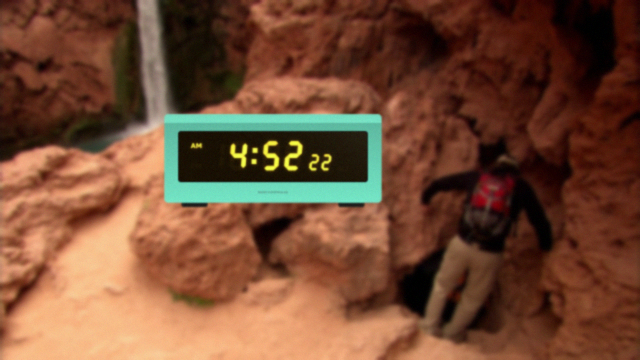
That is h=4 m=52 s=22
